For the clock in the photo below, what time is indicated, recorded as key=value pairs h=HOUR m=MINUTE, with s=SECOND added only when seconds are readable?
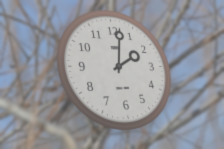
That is h=2 m=2
